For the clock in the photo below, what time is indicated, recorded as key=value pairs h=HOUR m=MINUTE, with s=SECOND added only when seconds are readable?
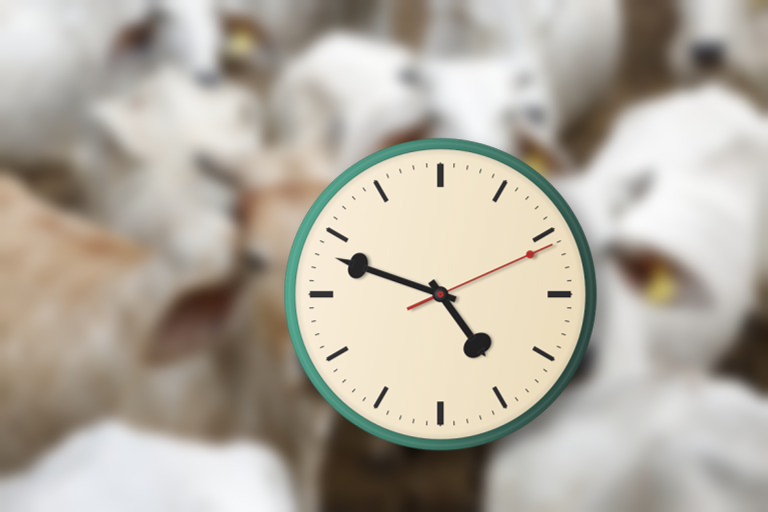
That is h=4 m=48 s=11
